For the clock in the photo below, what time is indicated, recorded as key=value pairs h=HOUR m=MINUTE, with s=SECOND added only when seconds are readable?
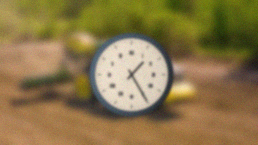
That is h=1 m=25
